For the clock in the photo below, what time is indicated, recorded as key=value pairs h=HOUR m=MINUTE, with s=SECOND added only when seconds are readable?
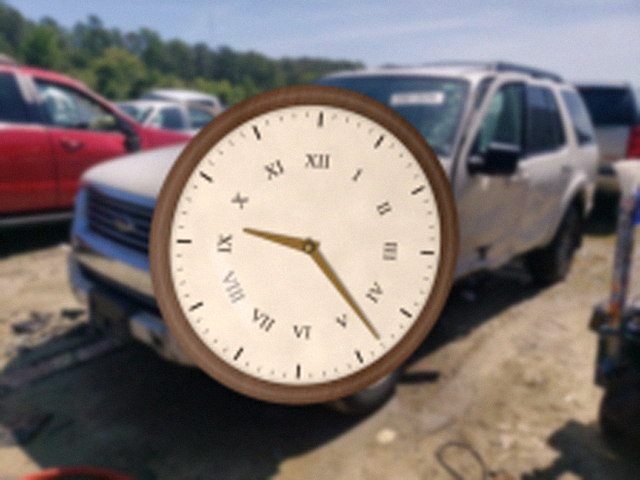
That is h=9 m=23
